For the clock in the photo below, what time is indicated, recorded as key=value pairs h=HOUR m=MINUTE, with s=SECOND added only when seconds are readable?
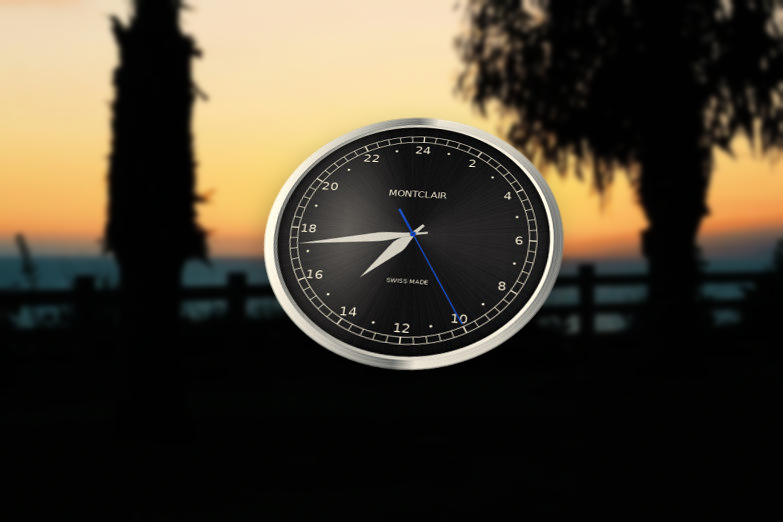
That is h=14 m=43 s=25
